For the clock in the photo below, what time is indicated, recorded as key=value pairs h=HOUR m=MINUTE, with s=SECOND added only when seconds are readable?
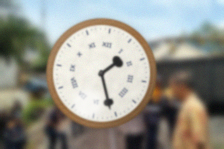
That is h=1 m=26
